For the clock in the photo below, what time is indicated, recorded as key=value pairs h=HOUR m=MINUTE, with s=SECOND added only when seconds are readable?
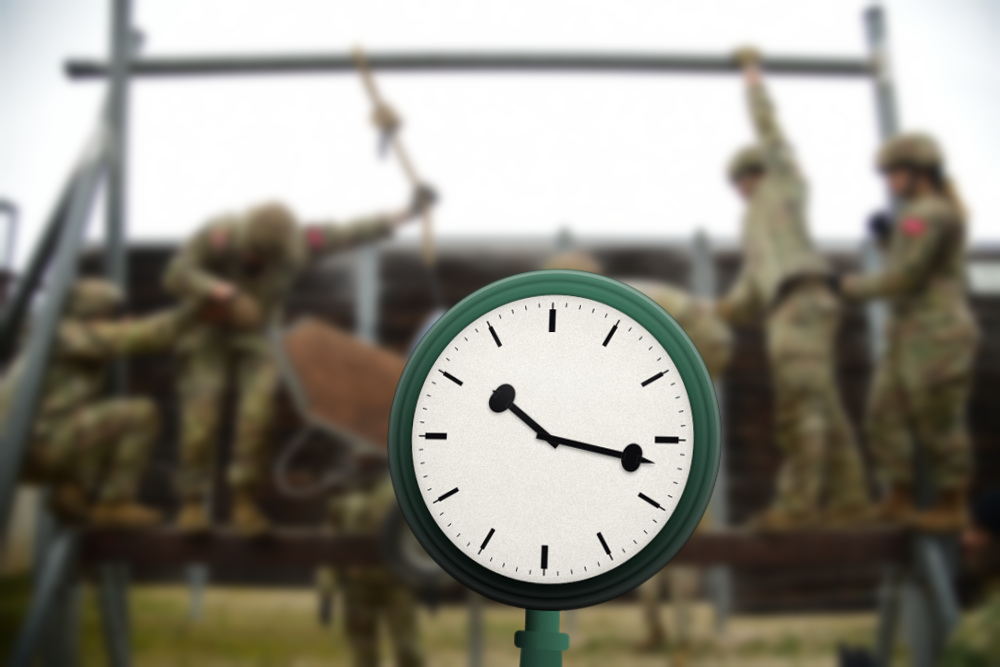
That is h=10 m=17
